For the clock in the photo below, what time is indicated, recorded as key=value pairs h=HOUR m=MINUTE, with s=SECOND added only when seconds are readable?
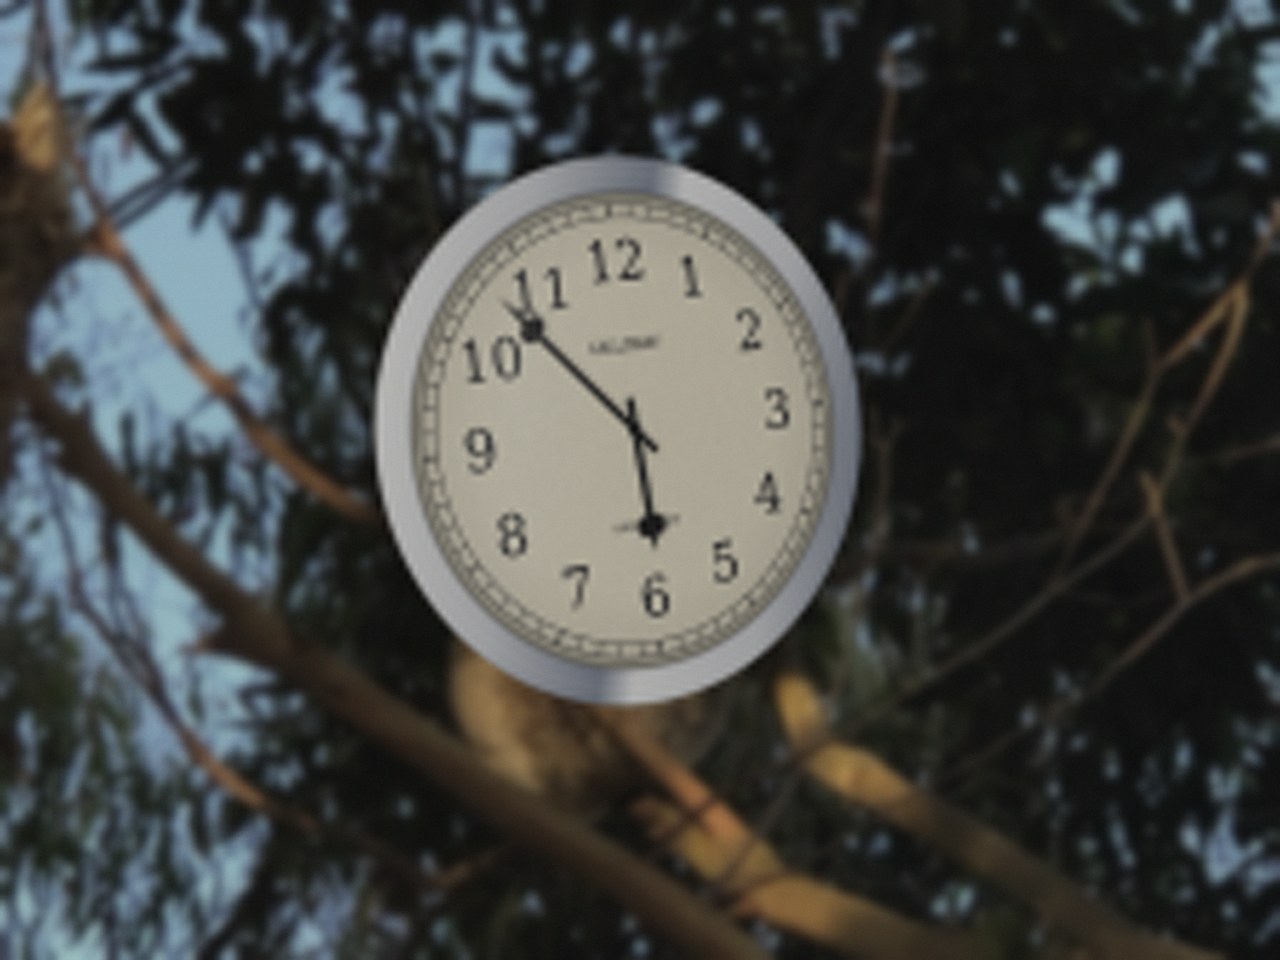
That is h=5 m=53
